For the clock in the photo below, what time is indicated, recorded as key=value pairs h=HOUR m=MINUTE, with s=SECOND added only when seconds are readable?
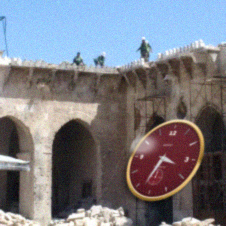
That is h=3 m=33
